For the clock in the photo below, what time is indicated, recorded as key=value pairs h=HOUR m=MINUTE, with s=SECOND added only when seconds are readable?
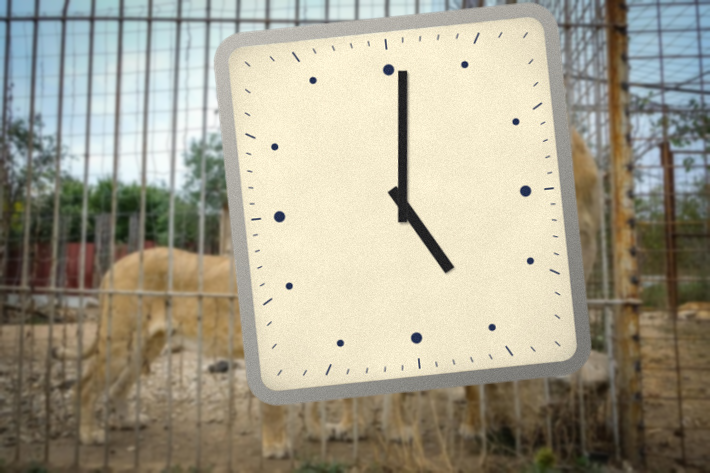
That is h=5 m=1
